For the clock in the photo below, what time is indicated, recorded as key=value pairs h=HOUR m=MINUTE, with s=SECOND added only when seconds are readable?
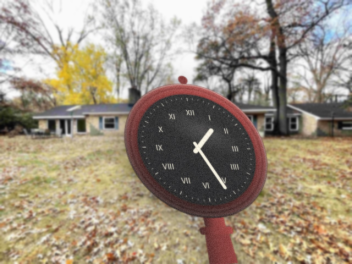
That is h=1 m=26
